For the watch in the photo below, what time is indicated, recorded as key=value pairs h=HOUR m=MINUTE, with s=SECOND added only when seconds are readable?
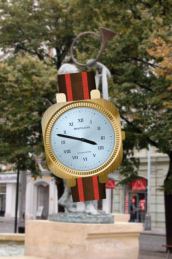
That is h=3 m=48
